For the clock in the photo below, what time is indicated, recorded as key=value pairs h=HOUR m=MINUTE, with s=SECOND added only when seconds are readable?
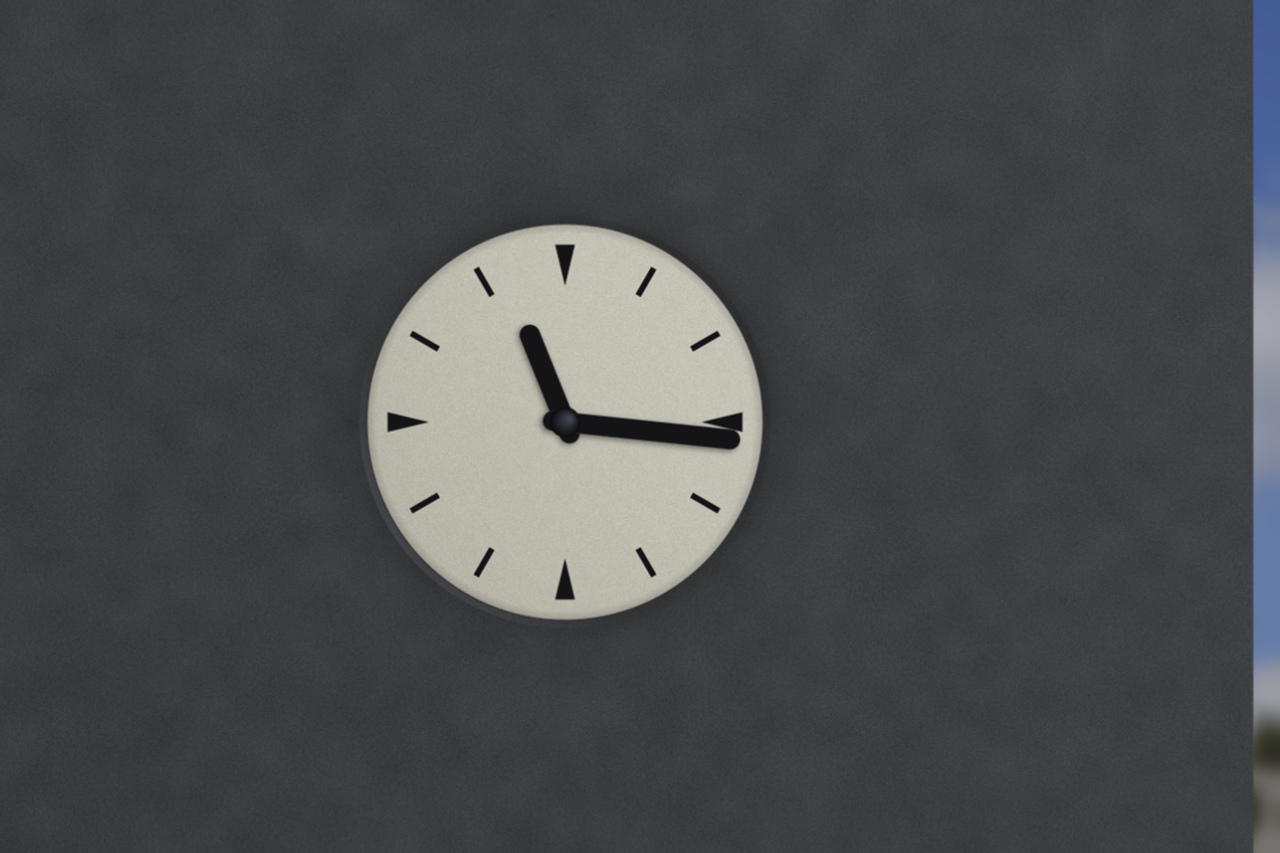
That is h=11 m=16
